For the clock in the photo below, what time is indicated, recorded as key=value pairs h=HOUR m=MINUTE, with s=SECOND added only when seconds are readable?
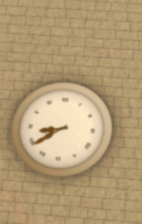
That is h=8 m=39
